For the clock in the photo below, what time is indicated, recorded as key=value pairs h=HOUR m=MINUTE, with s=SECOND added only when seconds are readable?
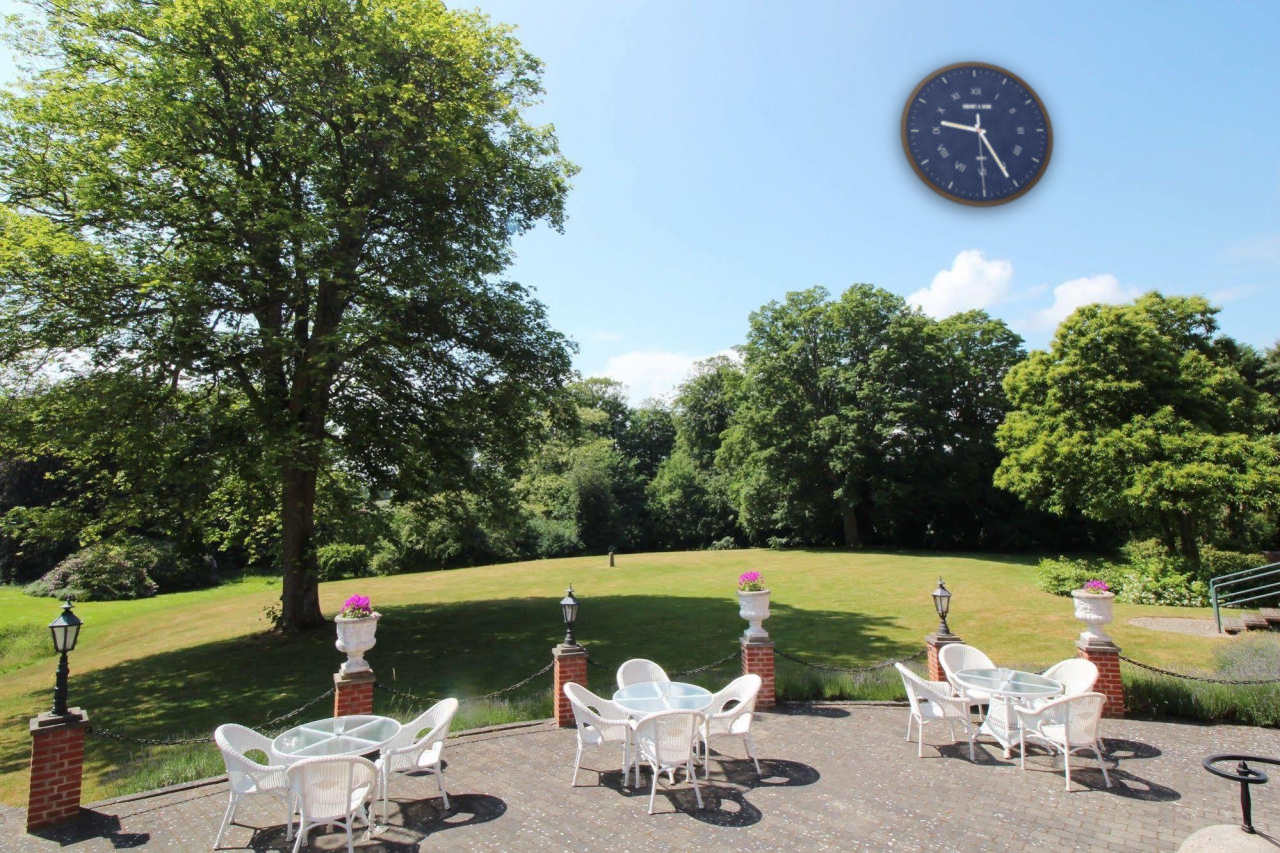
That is h=9 m=25 s=30
